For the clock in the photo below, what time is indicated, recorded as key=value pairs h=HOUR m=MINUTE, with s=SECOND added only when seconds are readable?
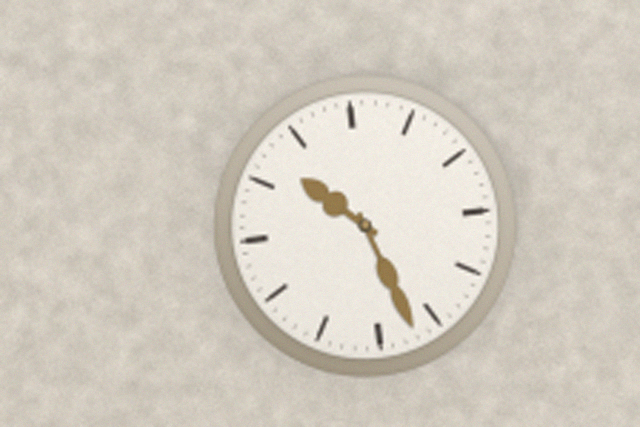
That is h=10 m=27
